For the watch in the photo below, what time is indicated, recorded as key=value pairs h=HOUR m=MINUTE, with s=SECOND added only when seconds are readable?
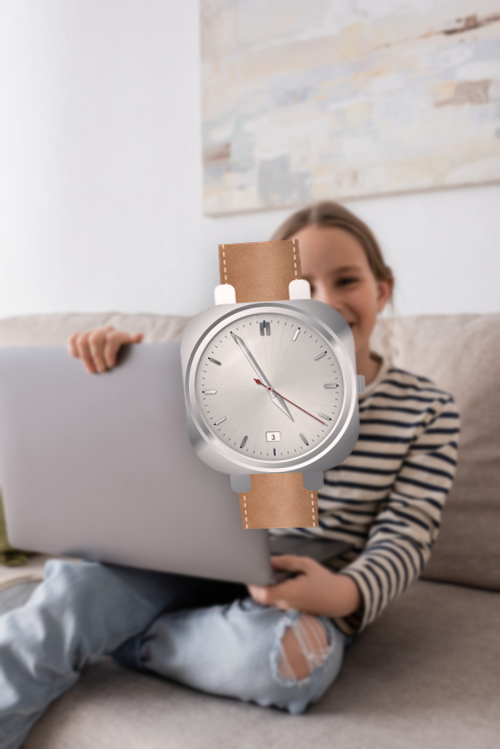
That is h=4 m=55 s=21
